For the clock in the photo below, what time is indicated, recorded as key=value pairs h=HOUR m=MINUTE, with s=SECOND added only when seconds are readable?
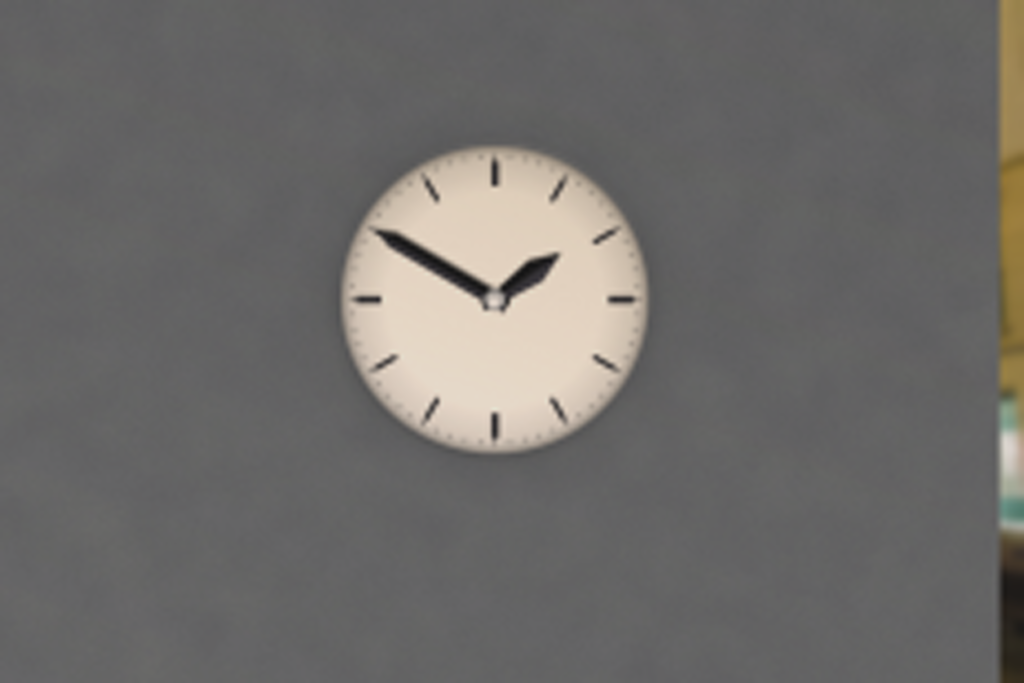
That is h=1 m=50
